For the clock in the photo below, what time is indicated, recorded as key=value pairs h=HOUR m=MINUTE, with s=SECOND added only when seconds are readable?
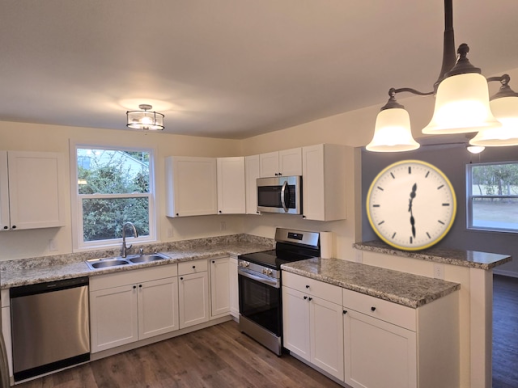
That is h=12 m=29
